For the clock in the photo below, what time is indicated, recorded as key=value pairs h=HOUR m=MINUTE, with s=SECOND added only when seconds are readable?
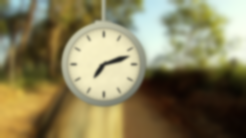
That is h=7 m=12
